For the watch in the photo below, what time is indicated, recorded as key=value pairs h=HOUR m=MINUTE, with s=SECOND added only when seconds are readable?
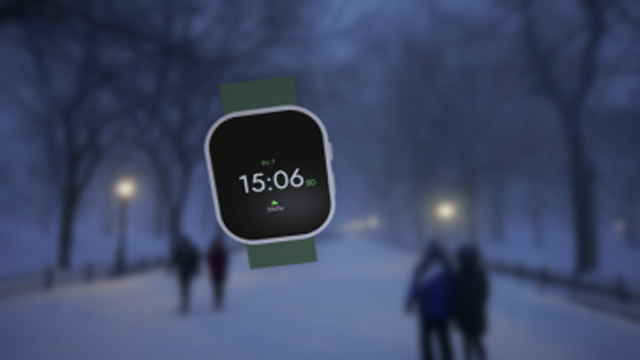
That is h=15 m=6
